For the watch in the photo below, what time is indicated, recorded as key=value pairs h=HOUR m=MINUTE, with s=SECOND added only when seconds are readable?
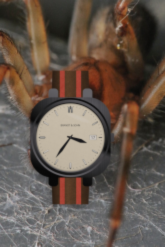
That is h=3 m=36
